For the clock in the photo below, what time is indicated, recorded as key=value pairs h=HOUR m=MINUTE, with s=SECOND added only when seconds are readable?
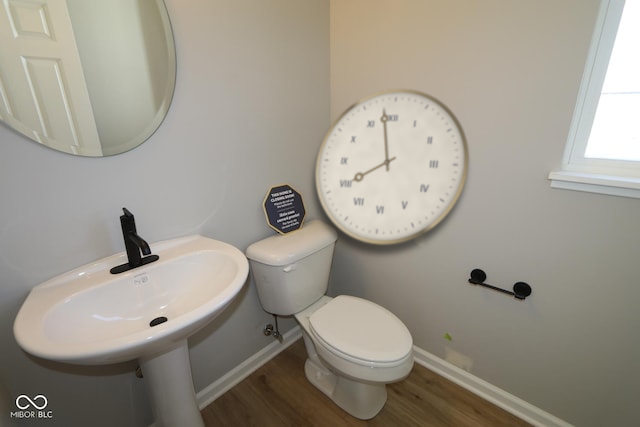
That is h=7 m=58
